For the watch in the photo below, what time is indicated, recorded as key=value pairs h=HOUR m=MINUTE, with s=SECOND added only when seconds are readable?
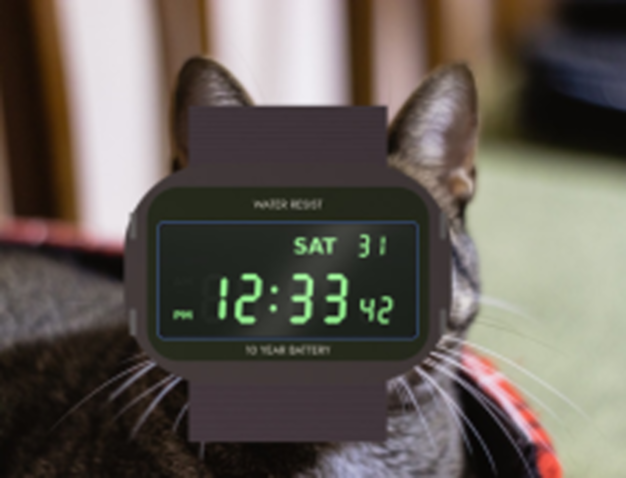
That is h=12 m=33 s=42
